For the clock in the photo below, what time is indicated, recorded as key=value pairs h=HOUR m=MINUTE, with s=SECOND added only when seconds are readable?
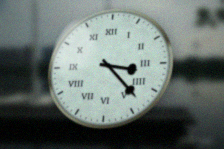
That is h=3 m=23
